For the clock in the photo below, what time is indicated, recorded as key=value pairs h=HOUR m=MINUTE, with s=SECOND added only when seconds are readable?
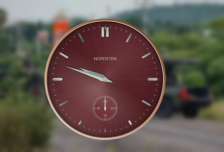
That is h=9 m=48
